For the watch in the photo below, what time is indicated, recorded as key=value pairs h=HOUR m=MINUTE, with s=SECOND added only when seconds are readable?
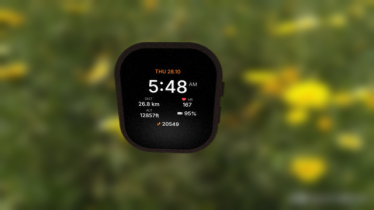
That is h=5 m=48
